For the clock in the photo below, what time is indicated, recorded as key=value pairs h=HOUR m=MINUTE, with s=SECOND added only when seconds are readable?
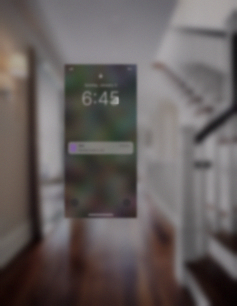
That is h=6 m=45
